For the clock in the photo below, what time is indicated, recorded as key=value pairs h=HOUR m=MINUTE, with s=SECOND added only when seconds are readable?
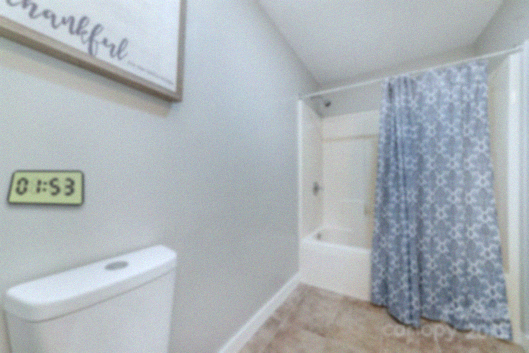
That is h=1 m=53
